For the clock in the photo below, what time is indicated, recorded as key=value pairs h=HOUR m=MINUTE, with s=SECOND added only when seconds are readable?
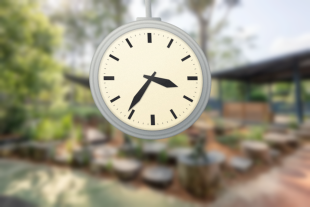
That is h=3 m=36
